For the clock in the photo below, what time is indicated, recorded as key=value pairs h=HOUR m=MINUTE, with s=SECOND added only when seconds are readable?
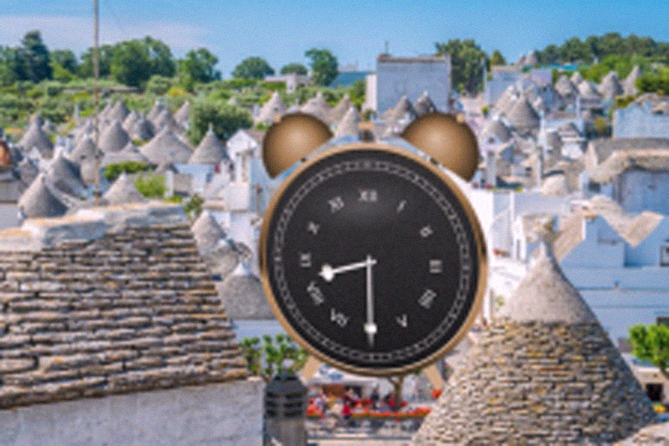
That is h=8 m=30
